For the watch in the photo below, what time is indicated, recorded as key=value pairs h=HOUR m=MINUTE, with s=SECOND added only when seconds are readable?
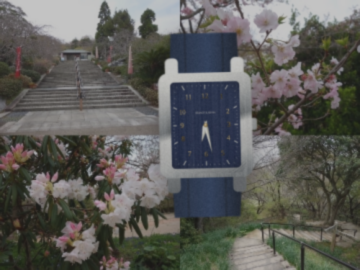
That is h=6 m=28
